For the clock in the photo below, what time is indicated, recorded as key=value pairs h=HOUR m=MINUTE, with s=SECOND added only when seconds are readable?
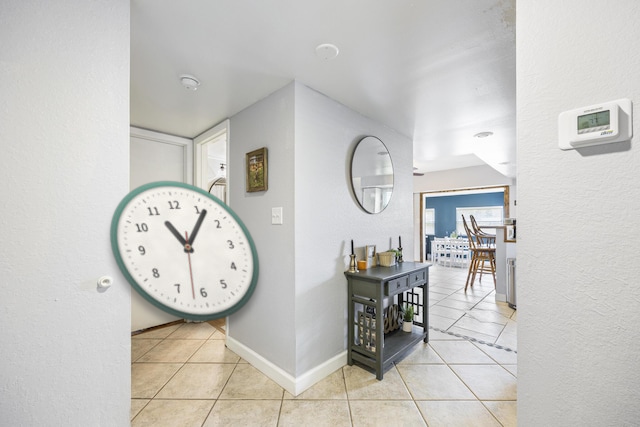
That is h=11 m=6 s=32
